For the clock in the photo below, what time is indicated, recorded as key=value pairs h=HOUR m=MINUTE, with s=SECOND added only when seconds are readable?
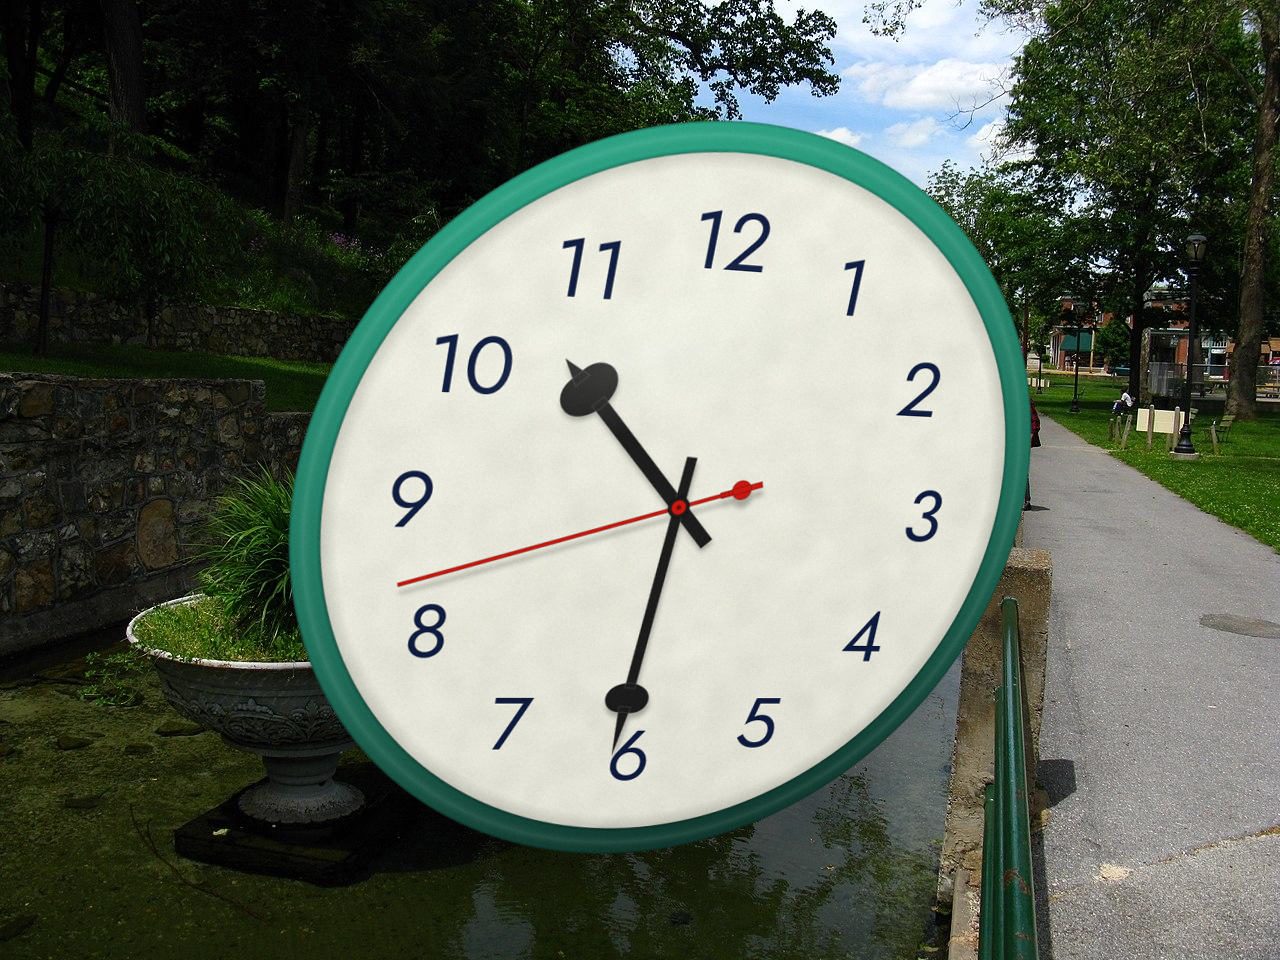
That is h=10 m=30 s=42
